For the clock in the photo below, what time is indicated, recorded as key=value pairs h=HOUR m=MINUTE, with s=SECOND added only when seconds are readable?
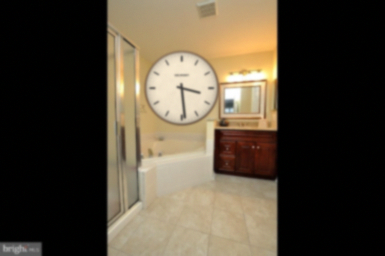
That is h=3 m=29
